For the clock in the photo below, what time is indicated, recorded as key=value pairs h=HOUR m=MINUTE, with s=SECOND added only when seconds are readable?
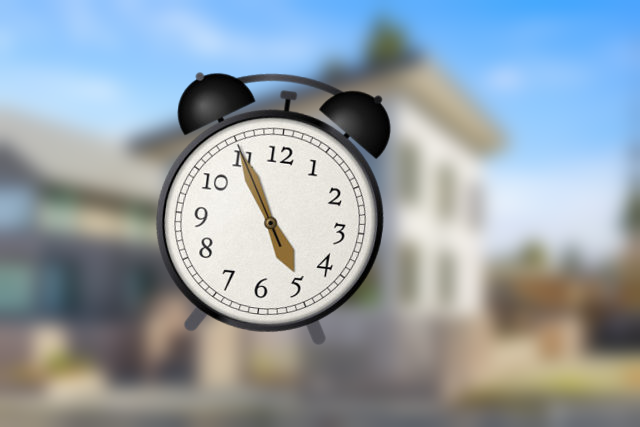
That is h=4 m=54 s=55
